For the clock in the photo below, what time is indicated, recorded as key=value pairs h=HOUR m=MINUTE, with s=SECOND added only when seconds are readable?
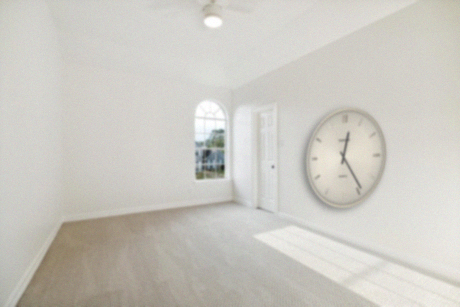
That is h=12 m=24
